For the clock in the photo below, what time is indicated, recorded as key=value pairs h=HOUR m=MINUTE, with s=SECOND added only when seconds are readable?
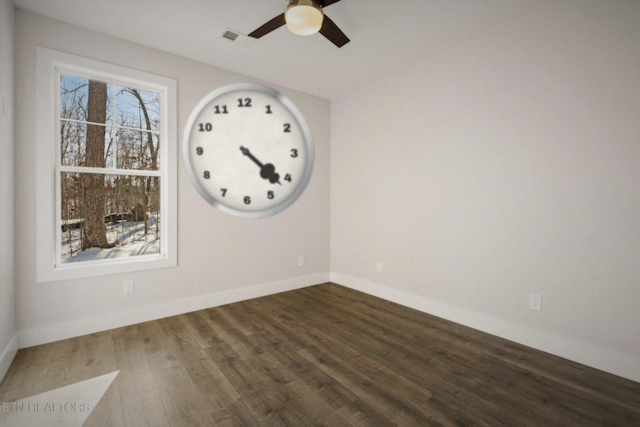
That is h=4 m=22
